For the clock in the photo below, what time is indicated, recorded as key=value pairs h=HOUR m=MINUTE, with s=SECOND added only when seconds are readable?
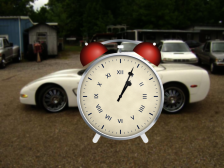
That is h=1 m=4
